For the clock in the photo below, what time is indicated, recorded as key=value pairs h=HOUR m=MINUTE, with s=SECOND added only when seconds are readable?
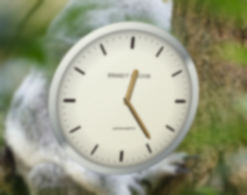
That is h=12 m=24
